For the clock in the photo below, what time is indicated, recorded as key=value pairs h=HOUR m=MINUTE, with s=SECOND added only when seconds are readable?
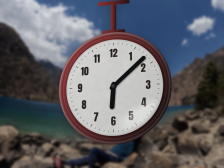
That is h=6 m=8
